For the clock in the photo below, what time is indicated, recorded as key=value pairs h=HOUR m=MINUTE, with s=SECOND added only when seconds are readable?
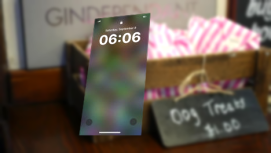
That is h=6 m=6
